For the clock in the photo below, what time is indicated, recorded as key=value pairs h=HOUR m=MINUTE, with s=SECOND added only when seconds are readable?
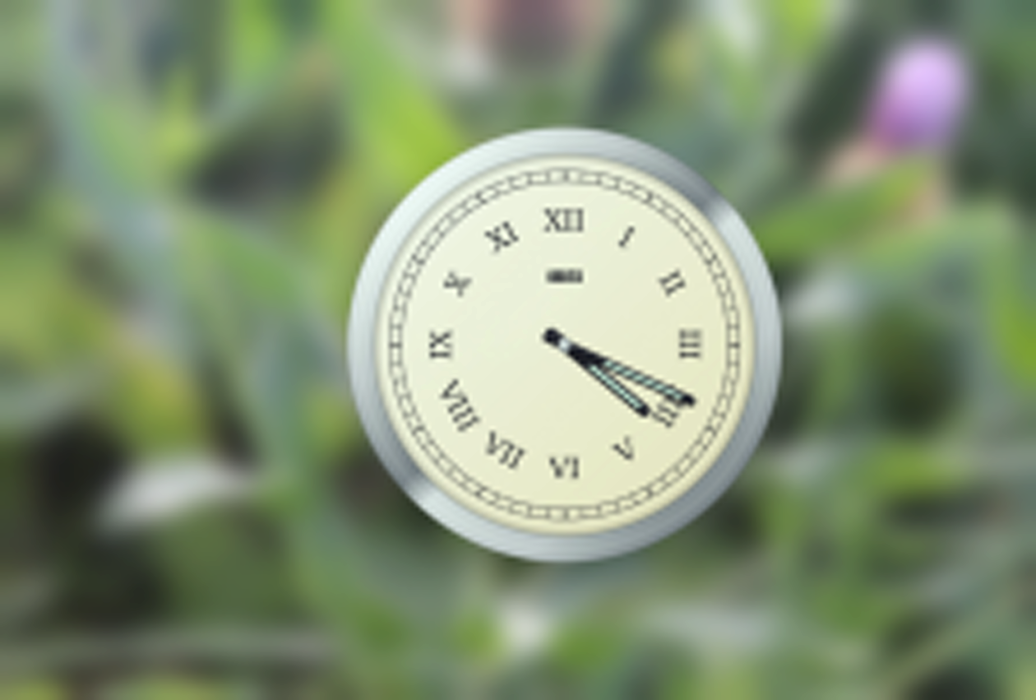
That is h=4 m=19
